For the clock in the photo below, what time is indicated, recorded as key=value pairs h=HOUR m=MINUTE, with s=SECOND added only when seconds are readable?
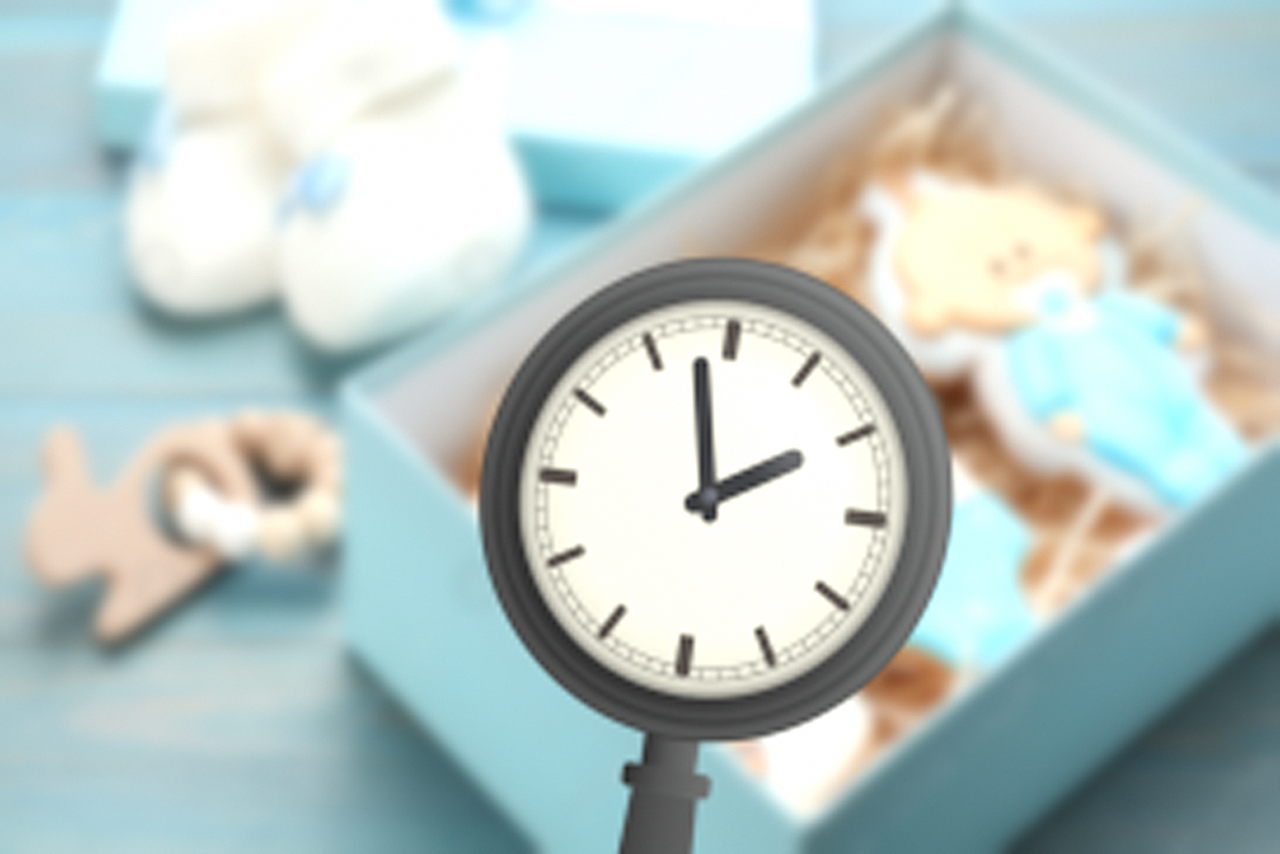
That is h=1 m=58
